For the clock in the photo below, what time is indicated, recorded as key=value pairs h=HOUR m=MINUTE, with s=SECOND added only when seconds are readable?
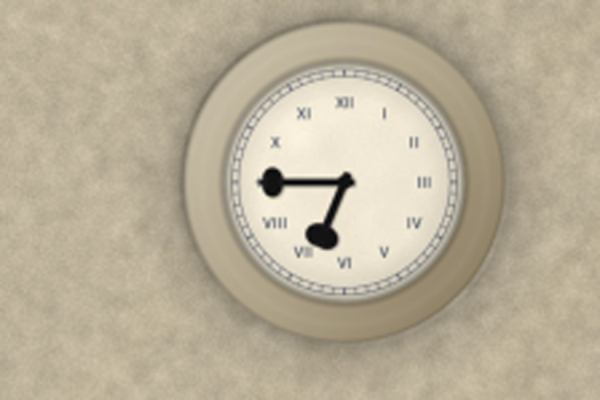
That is h=6 m=45
